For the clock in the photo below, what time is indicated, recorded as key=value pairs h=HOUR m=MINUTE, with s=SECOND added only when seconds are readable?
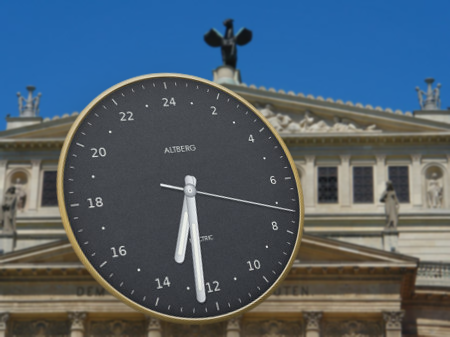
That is h=13 m=31 s=18
